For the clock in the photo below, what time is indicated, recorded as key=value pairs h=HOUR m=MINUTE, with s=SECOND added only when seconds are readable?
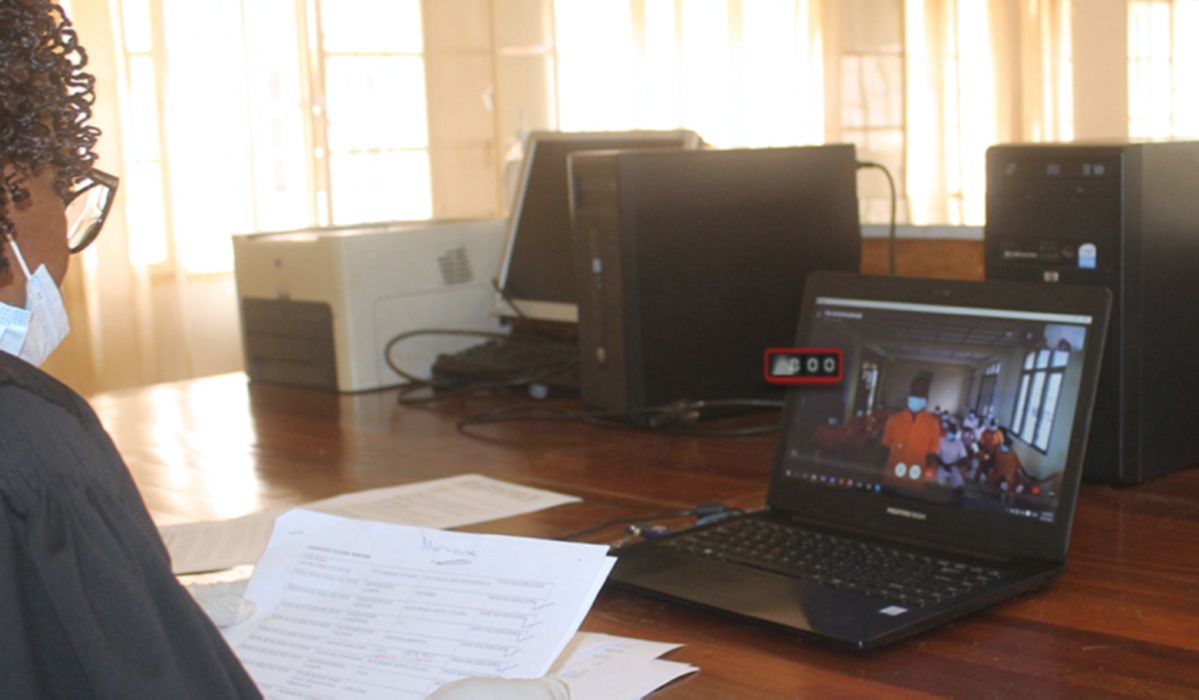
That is h=8 m=0
